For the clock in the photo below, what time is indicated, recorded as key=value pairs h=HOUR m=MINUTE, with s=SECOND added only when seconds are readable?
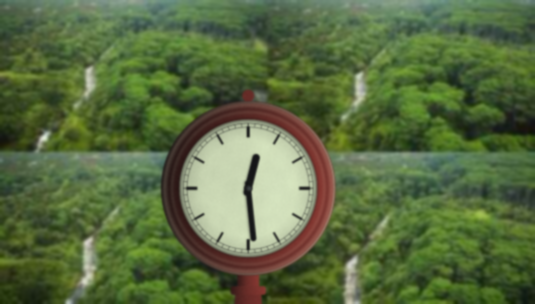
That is h=12 m=29
